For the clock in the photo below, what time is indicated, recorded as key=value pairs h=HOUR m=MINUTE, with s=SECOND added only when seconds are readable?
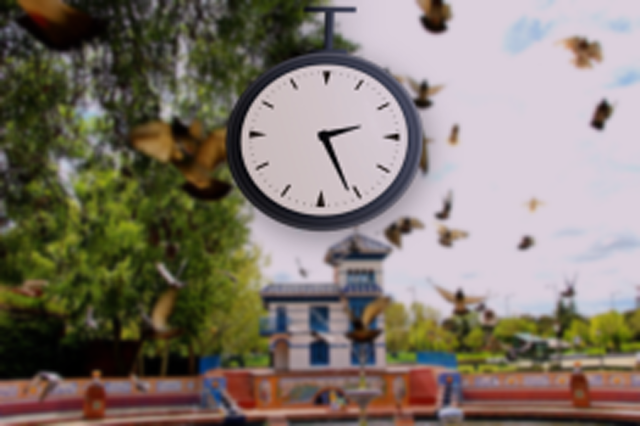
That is h=2 m=26
